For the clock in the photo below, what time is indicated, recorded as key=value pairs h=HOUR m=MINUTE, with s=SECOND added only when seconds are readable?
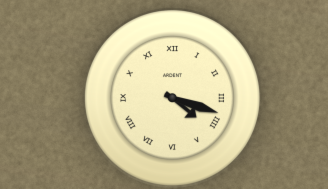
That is h=4 m=18
